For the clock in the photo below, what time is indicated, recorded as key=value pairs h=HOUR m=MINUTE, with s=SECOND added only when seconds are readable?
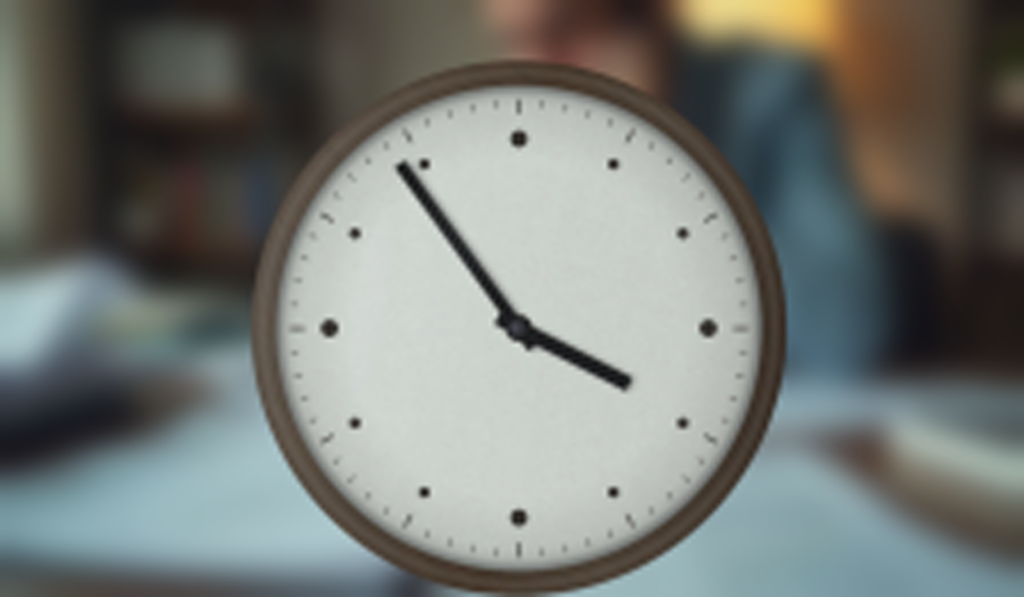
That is h=3 m=54
